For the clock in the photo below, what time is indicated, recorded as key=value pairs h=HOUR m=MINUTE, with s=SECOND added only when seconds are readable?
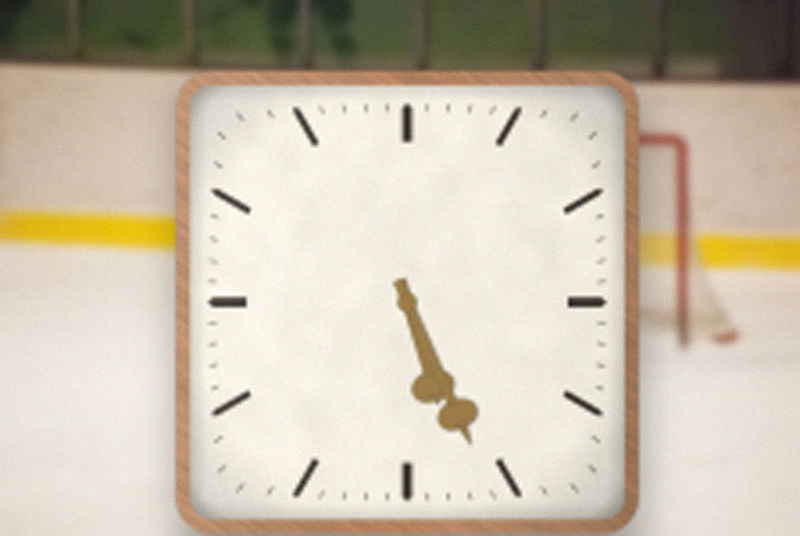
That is h=5 m=26
